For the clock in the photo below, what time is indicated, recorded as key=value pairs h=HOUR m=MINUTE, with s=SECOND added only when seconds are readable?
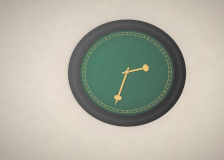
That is h=2 m=33
